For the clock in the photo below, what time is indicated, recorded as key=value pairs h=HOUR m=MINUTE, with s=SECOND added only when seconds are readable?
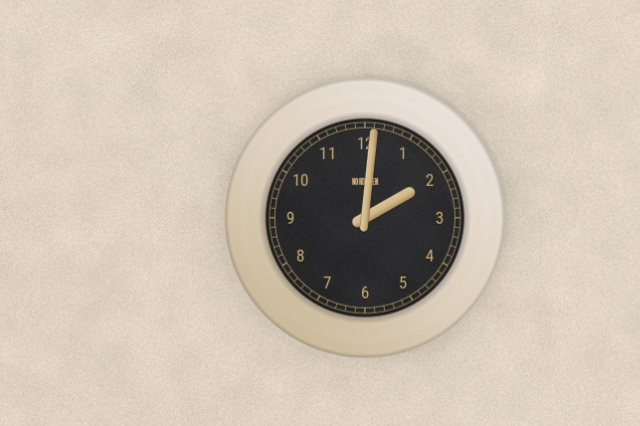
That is h=2 m=1
